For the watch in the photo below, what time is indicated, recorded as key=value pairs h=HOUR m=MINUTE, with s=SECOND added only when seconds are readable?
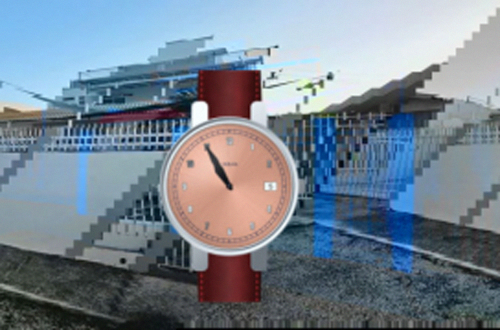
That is h=10 m=55
